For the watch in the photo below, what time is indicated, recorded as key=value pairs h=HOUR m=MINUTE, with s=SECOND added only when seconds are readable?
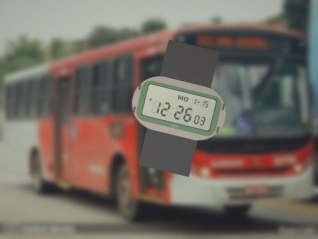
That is h=12 m=26 s=3
